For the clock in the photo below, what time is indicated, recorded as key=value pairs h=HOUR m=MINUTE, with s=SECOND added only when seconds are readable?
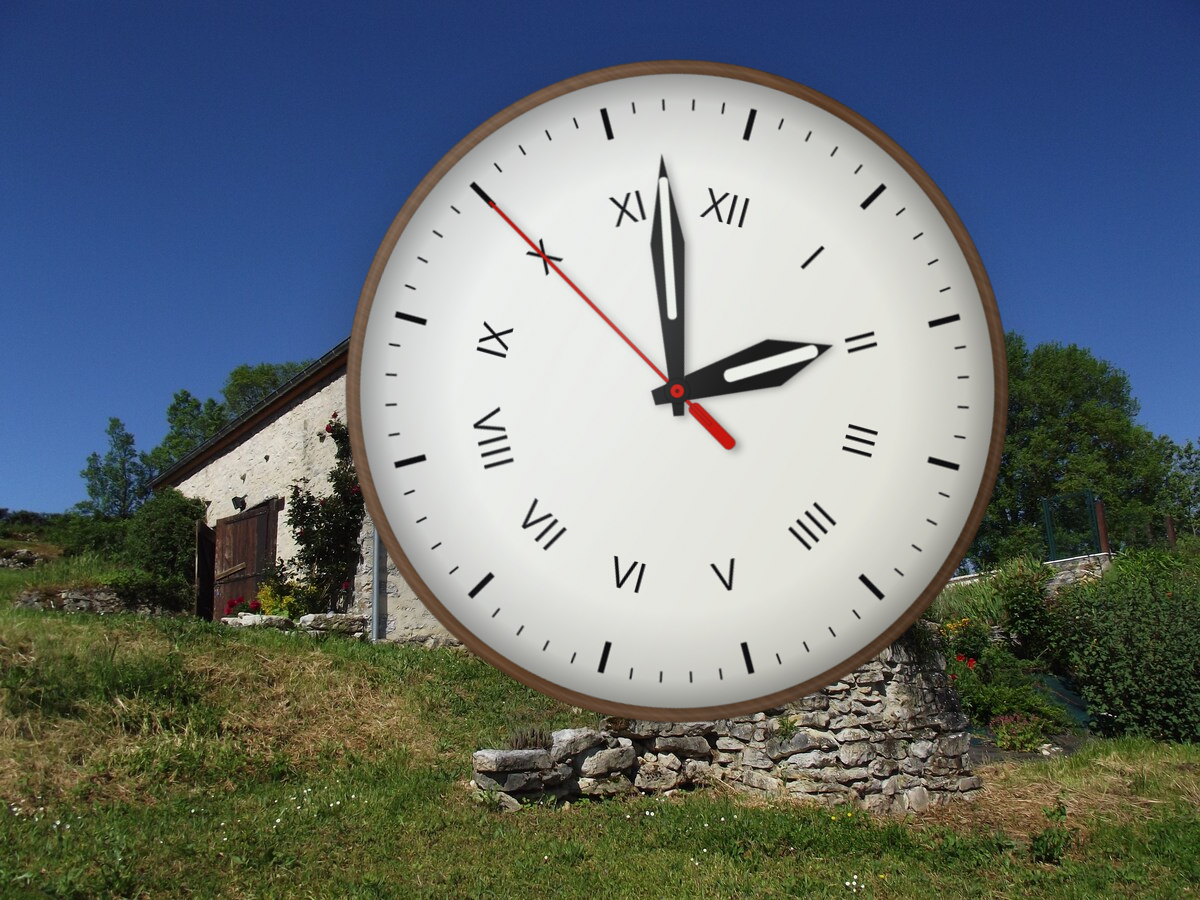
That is h=1 m=56 s=50
